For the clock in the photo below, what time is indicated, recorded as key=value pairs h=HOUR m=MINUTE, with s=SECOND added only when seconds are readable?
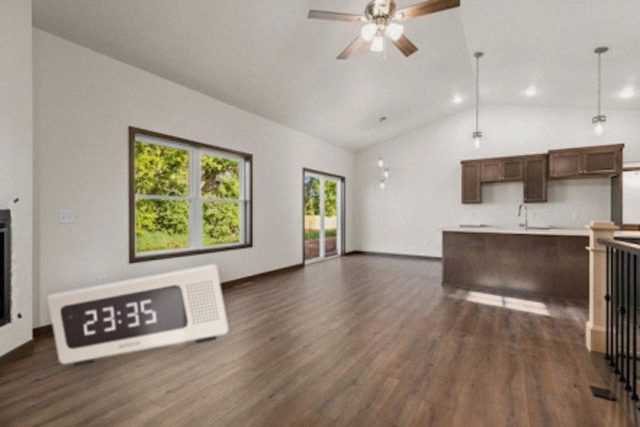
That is h=23 m=35
